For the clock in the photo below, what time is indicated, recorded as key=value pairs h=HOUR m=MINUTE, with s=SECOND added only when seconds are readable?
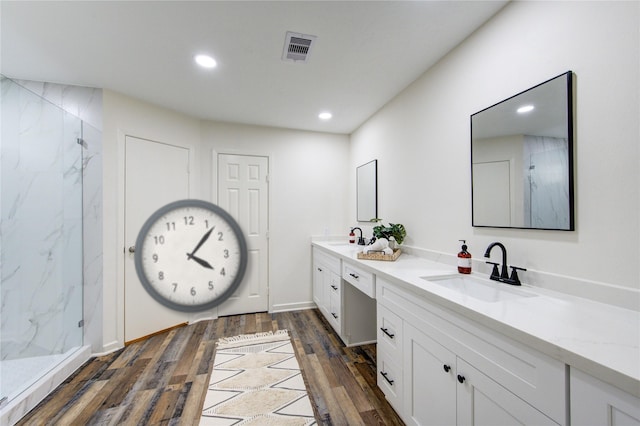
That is h=4 m=7
